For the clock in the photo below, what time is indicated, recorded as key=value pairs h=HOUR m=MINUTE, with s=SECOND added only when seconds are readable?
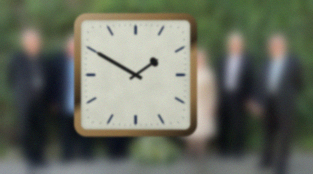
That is h=1 m=50
